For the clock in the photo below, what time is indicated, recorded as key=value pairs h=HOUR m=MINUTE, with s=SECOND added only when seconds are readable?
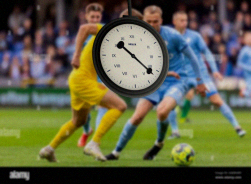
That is h=10 m=22
